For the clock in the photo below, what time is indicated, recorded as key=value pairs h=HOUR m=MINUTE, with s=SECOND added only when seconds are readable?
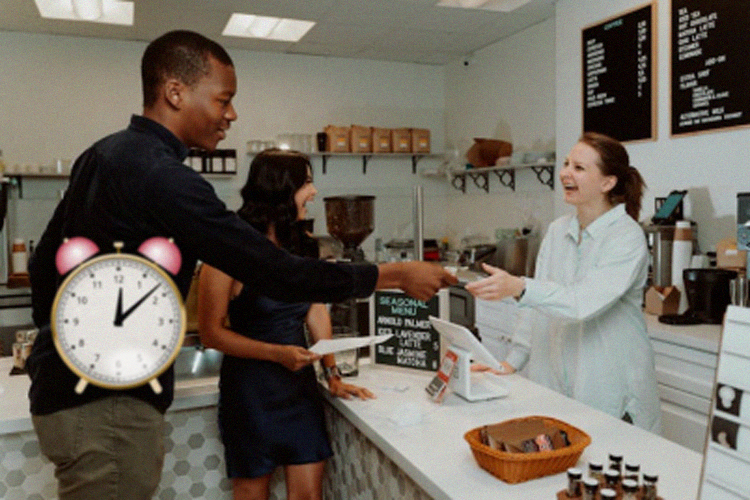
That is h=12 m=8
